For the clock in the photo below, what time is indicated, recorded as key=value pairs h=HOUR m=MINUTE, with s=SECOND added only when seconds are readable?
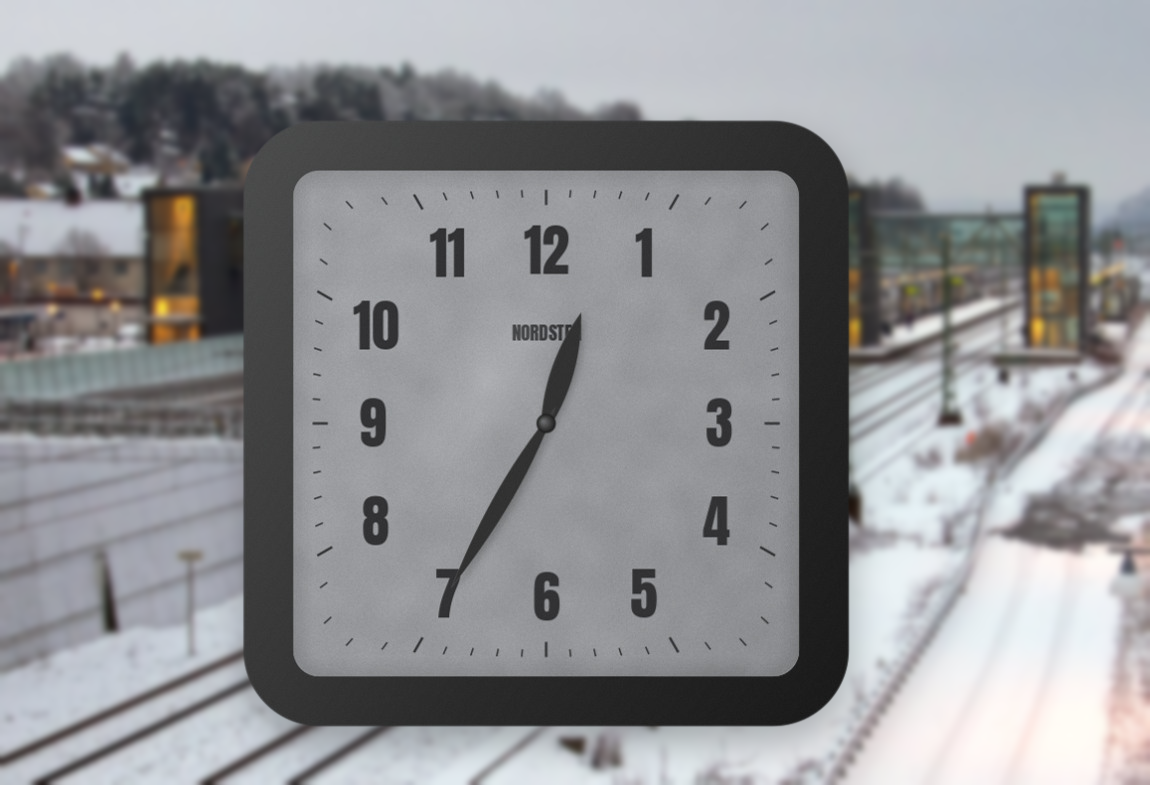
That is h=12 m=35
